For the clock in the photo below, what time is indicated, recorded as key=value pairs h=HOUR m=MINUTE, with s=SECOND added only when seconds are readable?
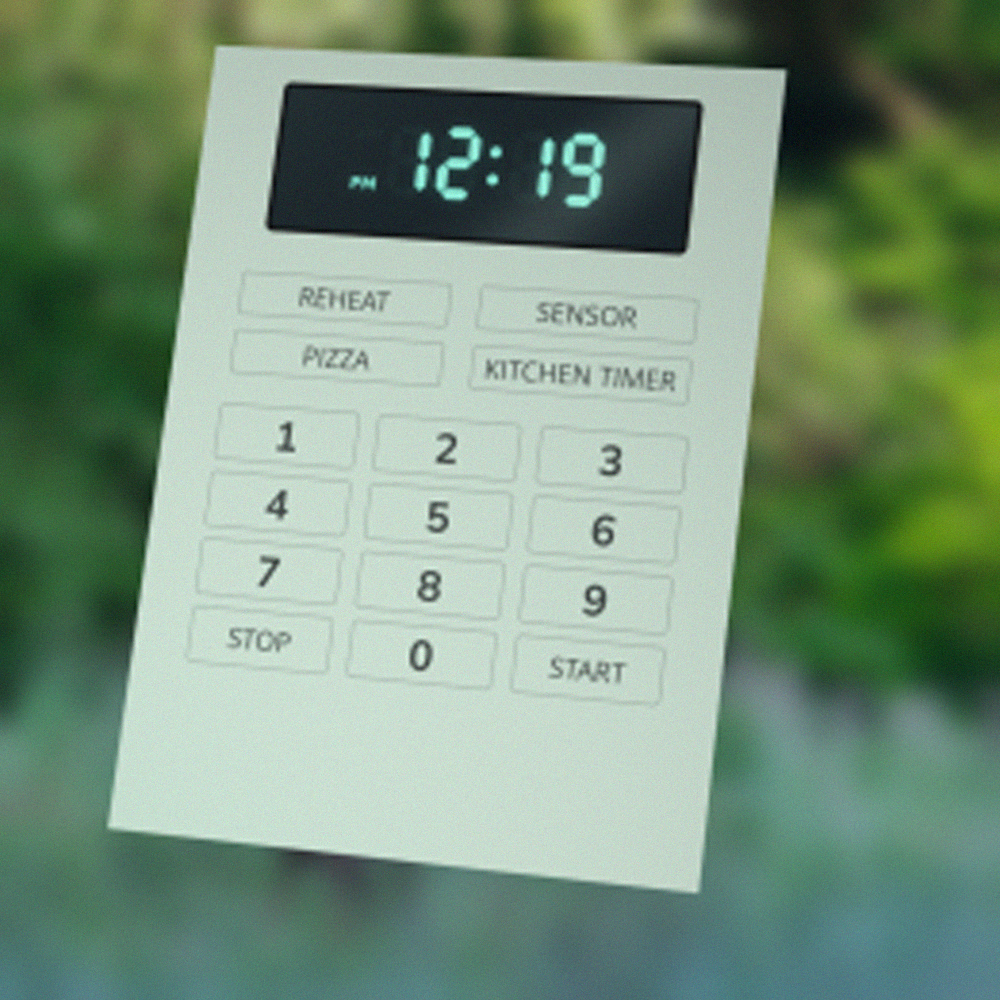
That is h=12 m=19
